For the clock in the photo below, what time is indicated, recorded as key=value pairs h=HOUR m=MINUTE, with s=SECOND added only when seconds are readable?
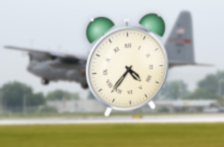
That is h=4 m=37
